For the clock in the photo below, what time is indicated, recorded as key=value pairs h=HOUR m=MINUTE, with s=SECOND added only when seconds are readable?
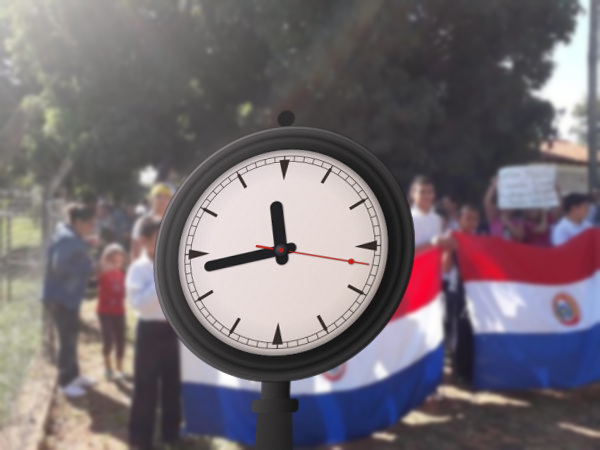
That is h=11 m=43 s=17
